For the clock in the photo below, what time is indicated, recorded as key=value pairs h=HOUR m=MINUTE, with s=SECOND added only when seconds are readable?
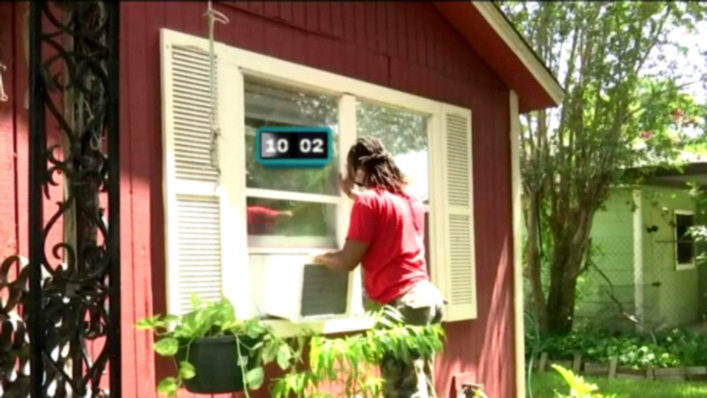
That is h=10 m=2
